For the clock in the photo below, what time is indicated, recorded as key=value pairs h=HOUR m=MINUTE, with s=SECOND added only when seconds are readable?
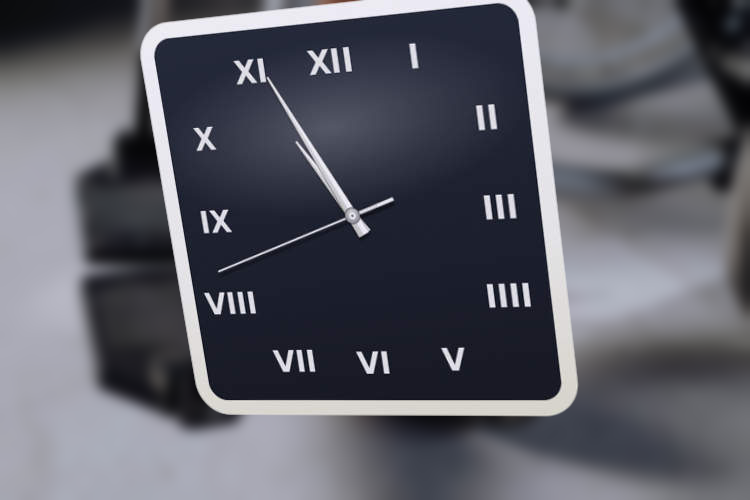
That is h=10 m=55 s=42
